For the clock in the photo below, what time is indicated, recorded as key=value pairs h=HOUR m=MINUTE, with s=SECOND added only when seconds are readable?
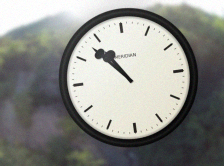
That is h=10 m=53
